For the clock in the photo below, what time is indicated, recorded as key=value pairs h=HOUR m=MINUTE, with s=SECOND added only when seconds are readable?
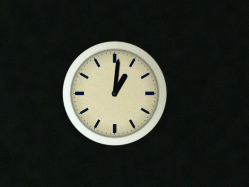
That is h=1 m=1
